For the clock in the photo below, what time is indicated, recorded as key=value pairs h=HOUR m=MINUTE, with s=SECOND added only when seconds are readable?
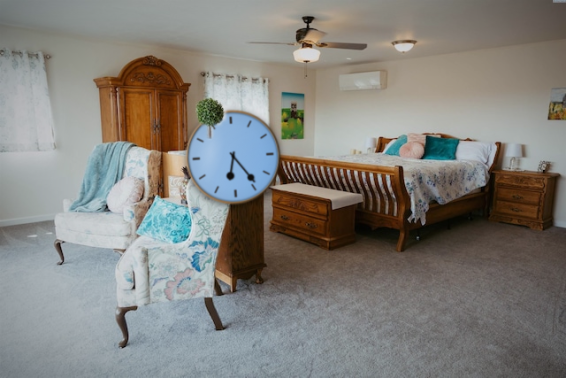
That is h=6 m=24
